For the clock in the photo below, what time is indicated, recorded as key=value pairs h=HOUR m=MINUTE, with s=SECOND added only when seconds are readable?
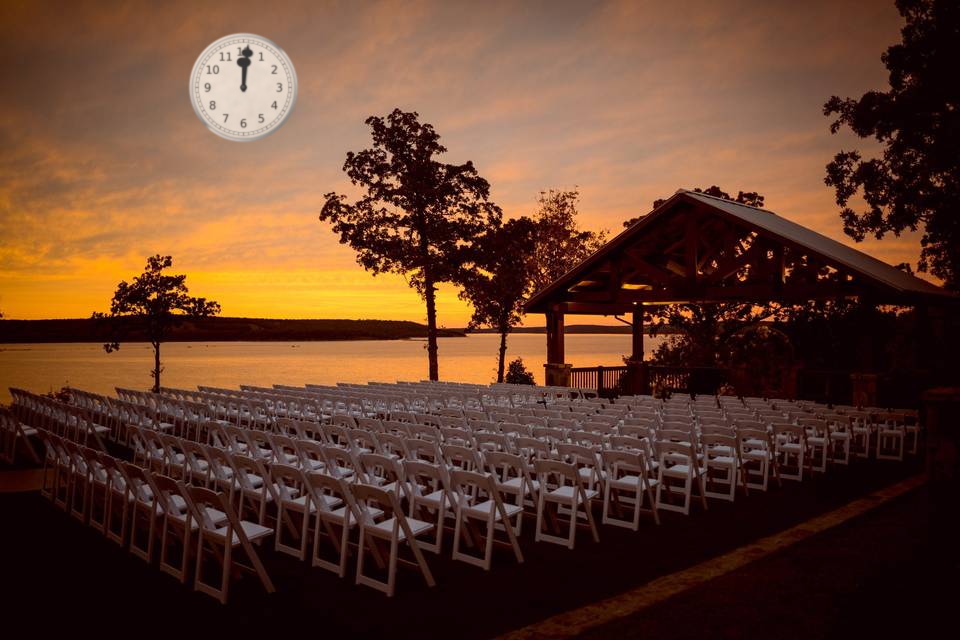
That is h=12 m=1
